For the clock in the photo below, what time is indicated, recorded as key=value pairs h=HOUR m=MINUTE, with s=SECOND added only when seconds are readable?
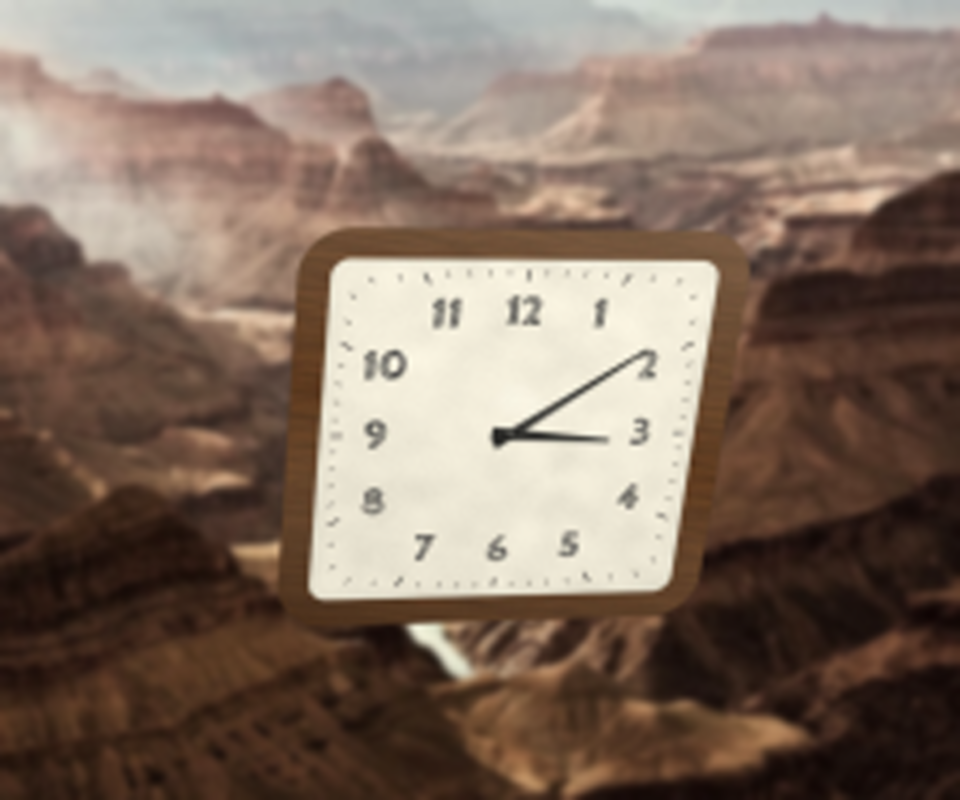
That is h=3 m=9
